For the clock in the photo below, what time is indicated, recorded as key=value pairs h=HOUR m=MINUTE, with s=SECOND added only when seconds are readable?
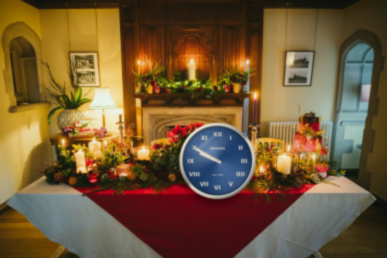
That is h=9 m=50
